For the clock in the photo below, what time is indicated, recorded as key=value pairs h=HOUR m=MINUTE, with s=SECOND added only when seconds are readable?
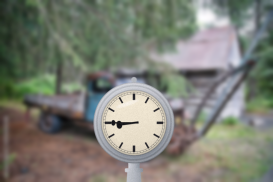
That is h=8 m=45
